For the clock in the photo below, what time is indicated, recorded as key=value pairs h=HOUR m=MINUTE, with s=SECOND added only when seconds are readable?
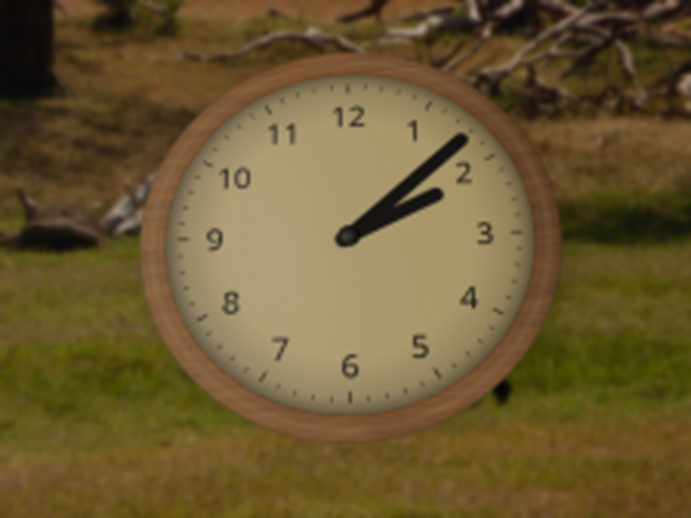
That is h=2 m=8
